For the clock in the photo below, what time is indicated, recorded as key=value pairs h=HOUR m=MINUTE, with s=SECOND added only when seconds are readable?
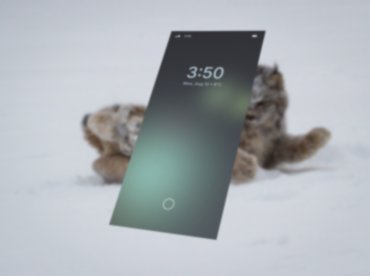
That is h=3 m=50
